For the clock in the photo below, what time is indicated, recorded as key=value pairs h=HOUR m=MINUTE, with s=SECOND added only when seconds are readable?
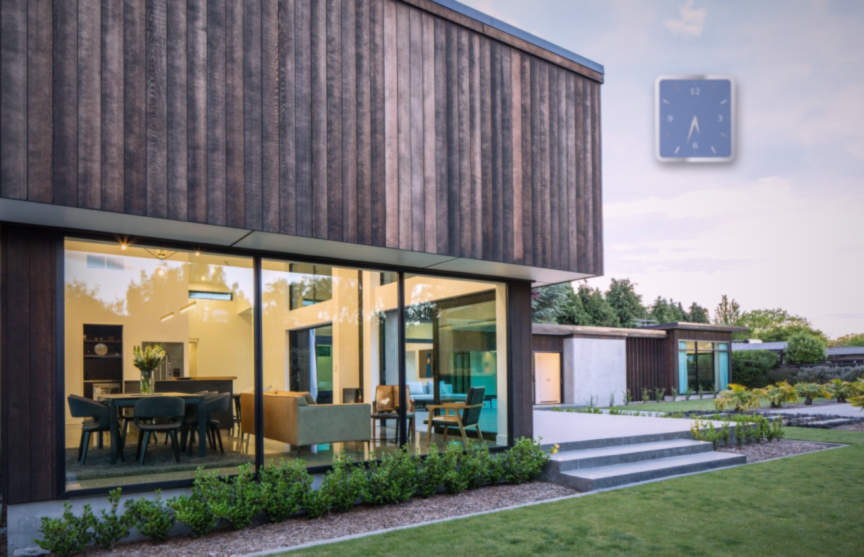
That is h=5 m=33
